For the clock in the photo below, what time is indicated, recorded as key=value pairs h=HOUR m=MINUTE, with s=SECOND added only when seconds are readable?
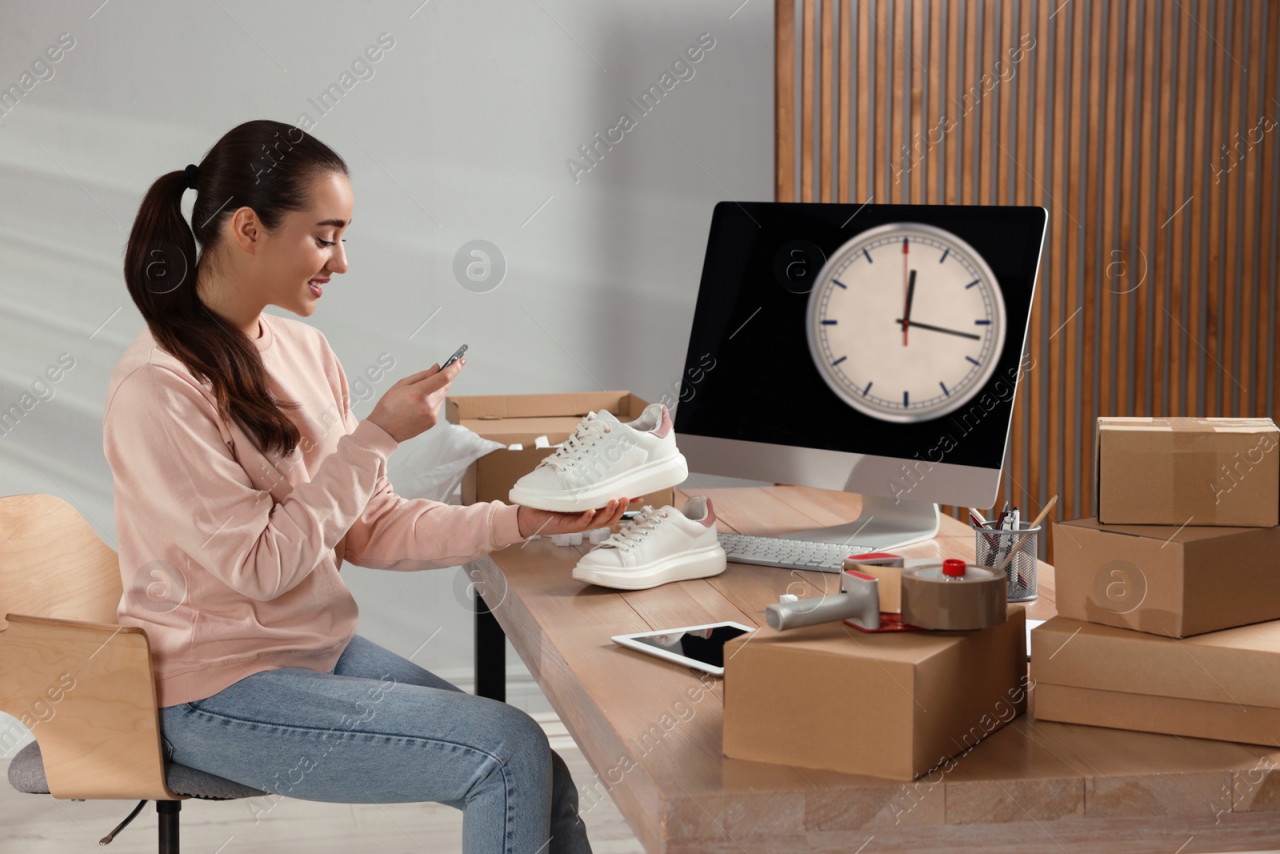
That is h=12 m=17 s=0
